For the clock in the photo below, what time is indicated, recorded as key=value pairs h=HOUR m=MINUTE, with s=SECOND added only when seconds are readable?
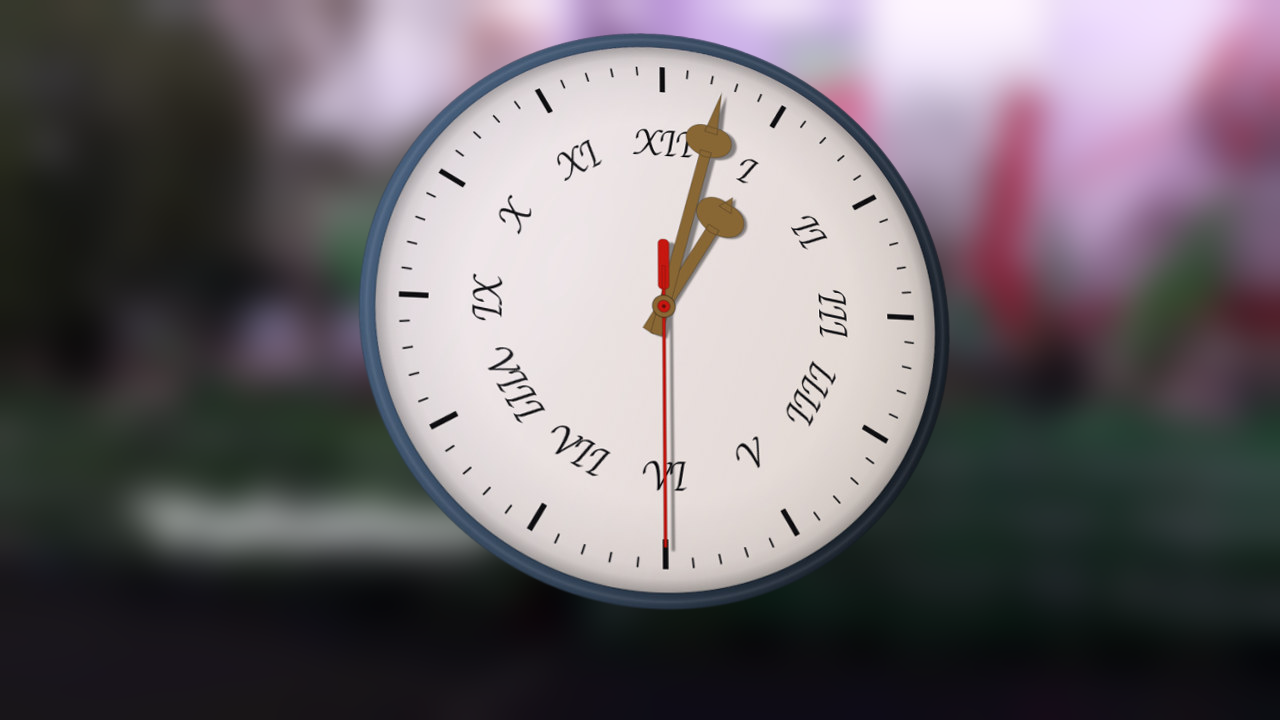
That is h=1 m=2 s=30
